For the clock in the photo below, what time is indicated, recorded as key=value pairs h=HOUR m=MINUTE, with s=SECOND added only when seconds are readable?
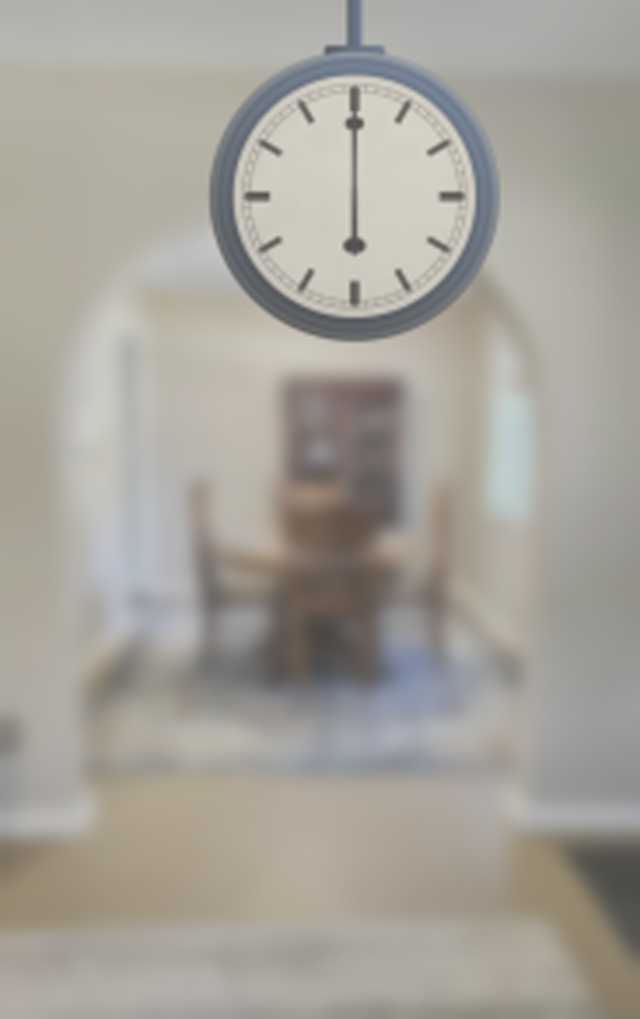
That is h=6 m=0
